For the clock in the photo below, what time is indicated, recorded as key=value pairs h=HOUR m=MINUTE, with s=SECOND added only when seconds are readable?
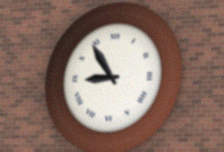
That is h=8 m=54
